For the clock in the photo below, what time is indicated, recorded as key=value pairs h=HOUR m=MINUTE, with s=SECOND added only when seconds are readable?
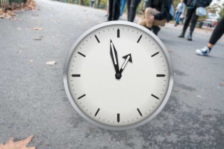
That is h=12 m=58
